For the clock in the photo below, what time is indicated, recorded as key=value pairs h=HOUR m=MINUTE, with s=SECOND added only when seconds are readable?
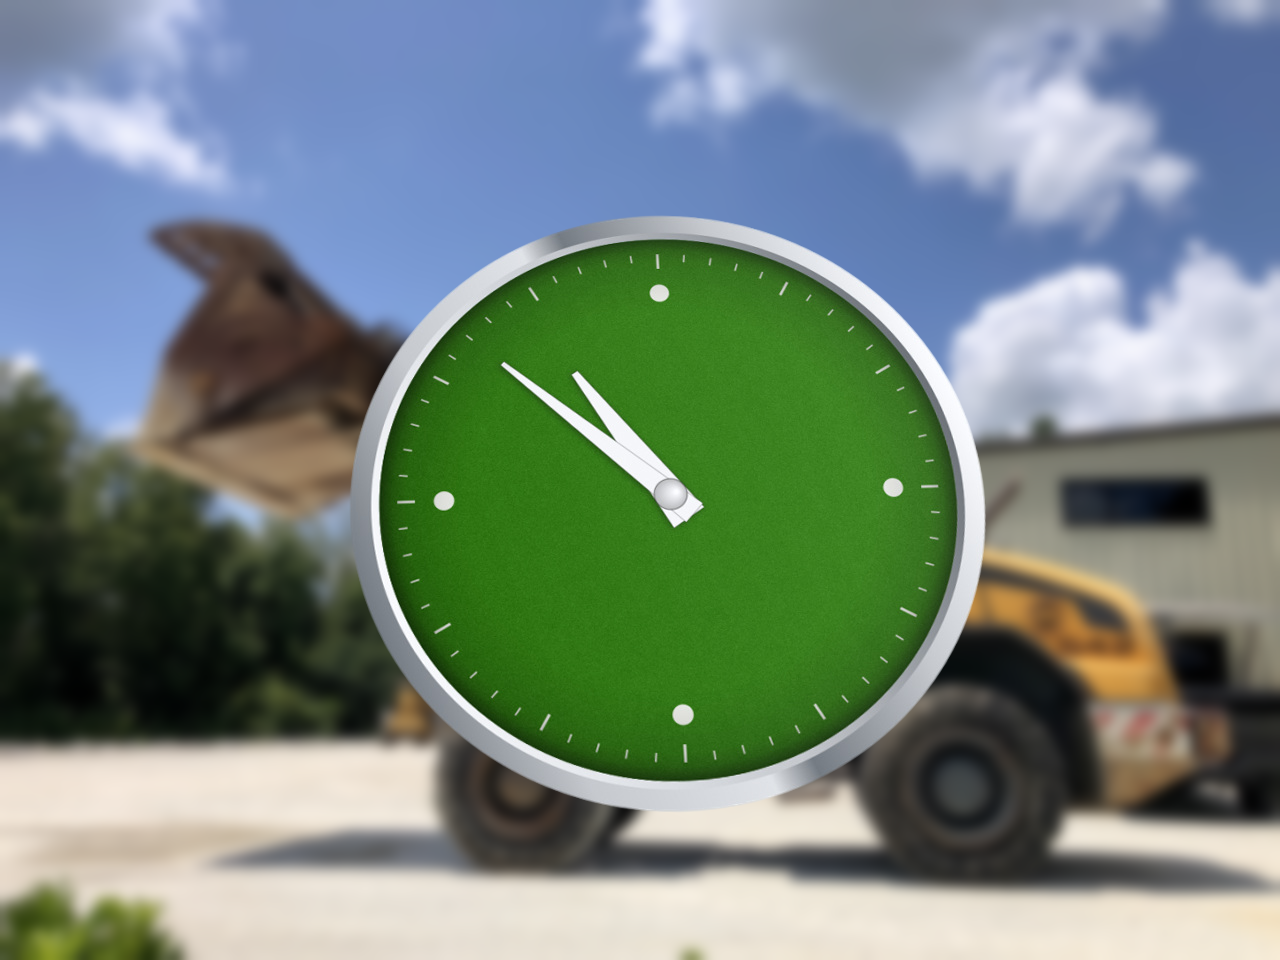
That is h=10 m=52
